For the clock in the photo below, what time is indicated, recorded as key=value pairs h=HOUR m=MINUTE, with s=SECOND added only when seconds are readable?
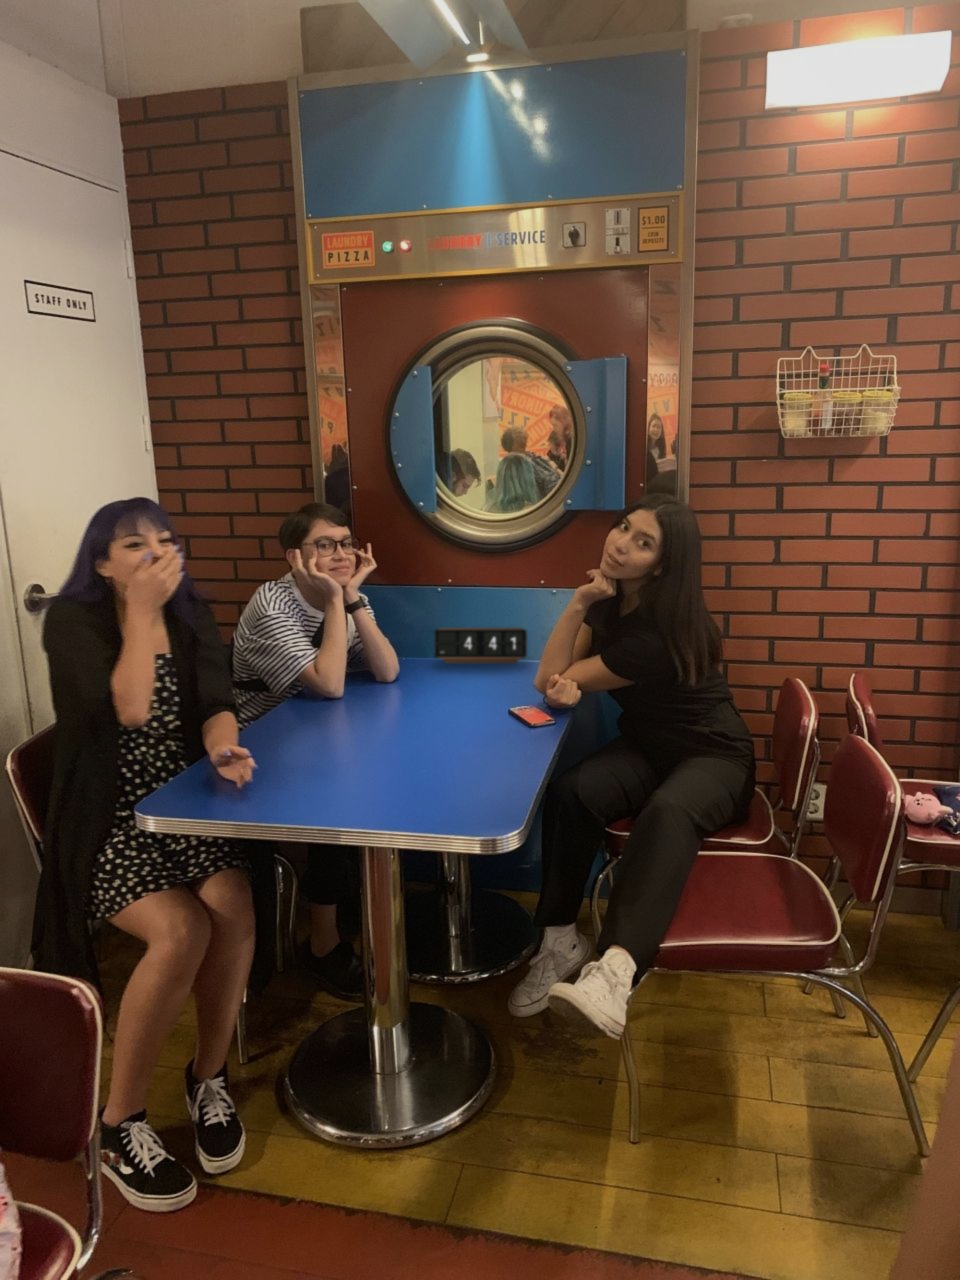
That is h=4 m=41
